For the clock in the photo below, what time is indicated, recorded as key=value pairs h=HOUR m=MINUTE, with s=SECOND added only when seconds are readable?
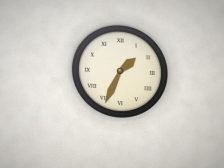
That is h=1 m=34
